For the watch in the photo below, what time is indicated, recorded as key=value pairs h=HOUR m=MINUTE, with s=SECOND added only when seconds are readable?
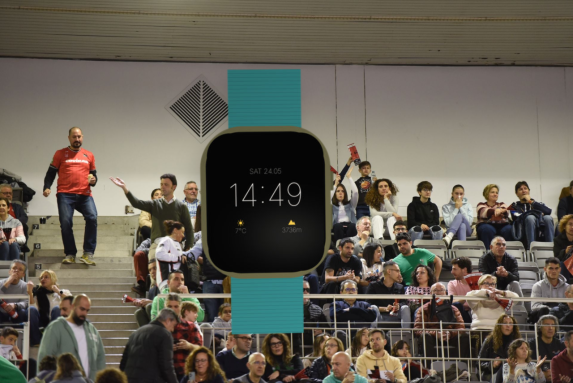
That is h=14 m=49
